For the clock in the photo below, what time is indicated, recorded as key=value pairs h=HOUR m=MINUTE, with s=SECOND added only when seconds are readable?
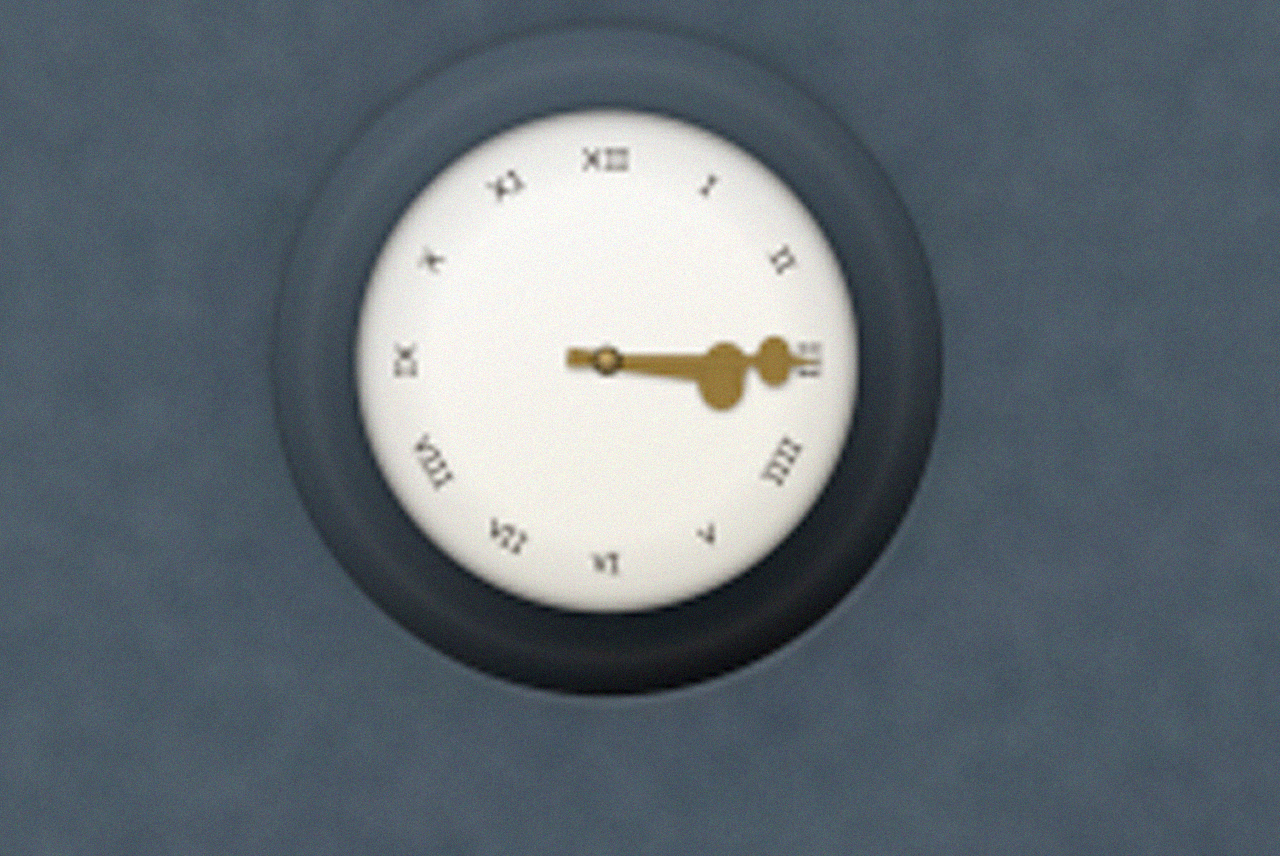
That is h=3 m=15
